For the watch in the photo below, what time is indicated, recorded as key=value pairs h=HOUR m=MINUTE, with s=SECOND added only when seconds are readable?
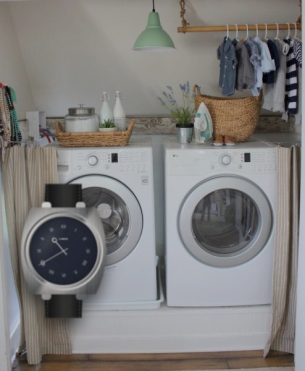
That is h=10 m=40
